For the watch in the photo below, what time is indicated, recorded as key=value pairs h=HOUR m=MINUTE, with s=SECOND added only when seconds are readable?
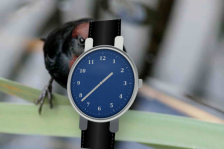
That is h=1 m=38
